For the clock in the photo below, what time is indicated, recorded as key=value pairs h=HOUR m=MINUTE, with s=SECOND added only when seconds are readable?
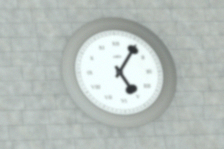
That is h=5 m=6
